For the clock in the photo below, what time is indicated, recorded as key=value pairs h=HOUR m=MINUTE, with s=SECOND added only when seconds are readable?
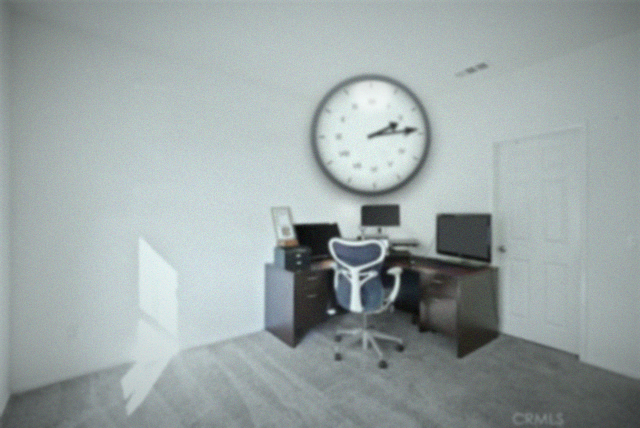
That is h=2 m=14
